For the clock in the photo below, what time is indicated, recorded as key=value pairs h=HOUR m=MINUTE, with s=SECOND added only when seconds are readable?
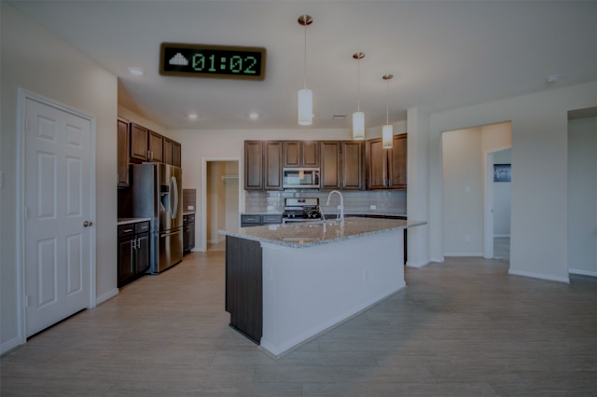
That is h=1 m=2
